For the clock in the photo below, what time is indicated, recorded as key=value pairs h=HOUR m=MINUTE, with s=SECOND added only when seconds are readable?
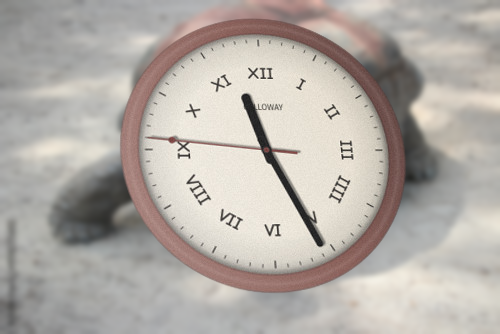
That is h=11 m=25 s=46
